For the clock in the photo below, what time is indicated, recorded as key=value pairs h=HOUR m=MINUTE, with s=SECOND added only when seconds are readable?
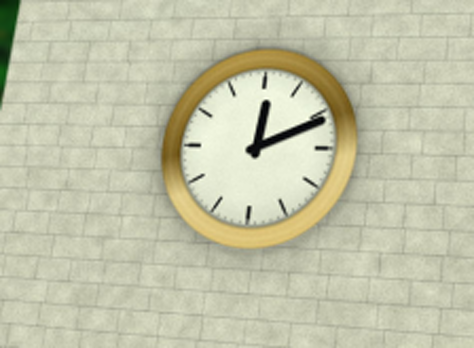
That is h=12 m=11
